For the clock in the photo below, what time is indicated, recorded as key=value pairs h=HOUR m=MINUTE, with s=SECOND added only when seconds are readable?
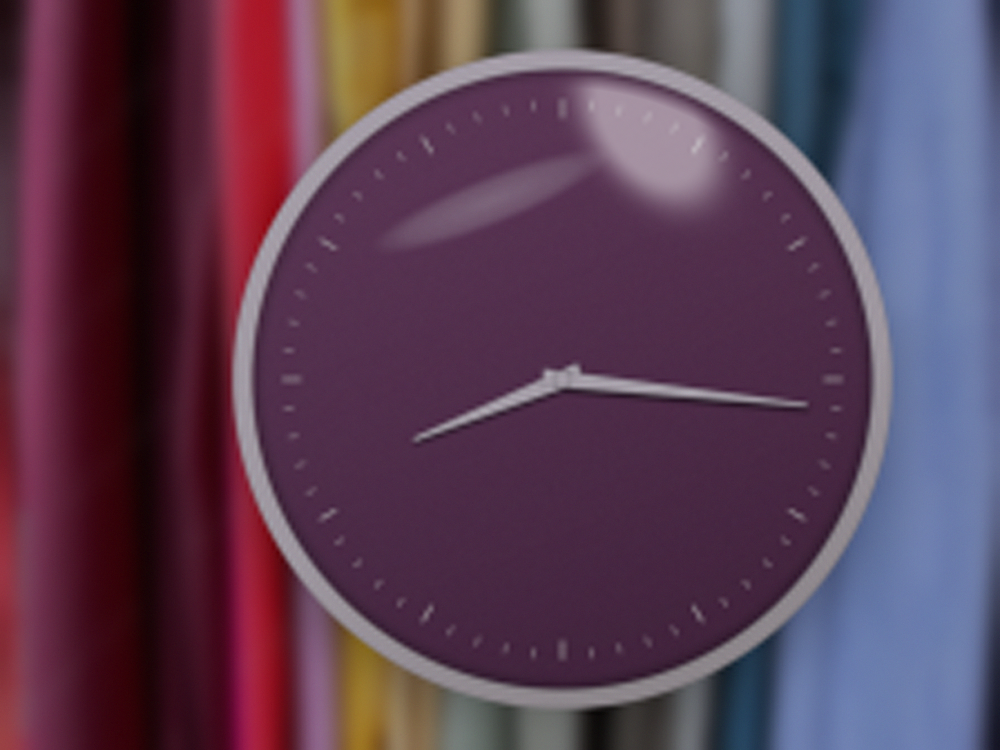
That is h=8 m=16
